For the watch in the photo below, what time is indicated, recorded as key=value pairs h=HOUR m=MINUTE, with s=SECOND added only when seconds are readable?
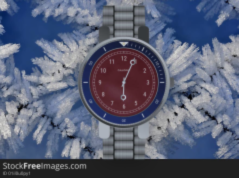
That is h=6 m=4
